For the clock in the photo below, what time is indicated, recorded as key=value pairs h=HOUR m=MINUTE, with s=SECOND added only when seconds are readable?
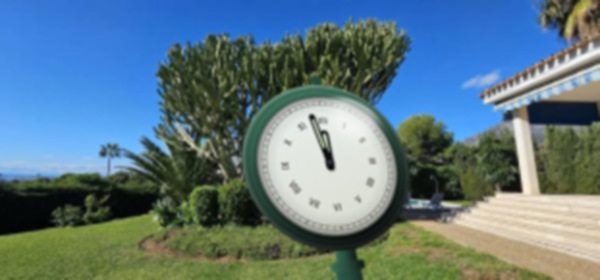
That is h=11 m=58
